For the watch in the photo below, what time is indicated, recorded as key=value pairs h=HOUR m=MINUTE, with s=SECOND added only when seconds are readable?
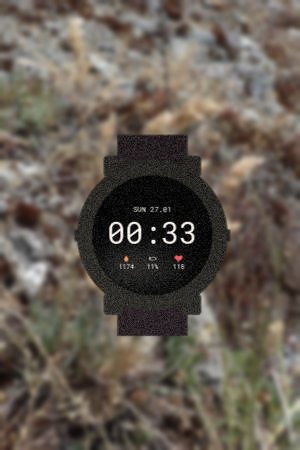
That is h=0 m=33
